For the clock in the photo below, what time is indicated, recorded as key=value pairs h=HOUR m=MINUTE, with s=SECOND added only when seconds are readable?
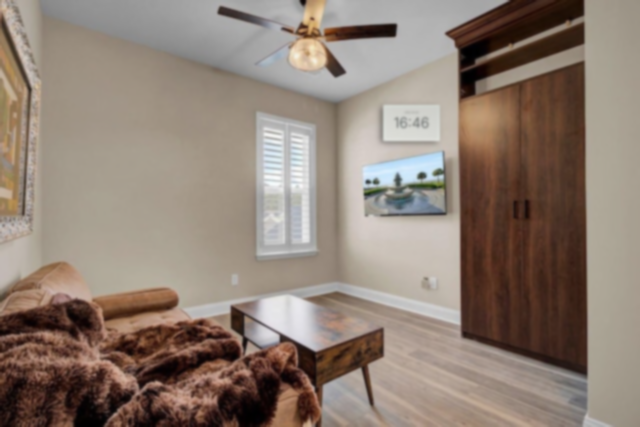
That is h=16 m=46
